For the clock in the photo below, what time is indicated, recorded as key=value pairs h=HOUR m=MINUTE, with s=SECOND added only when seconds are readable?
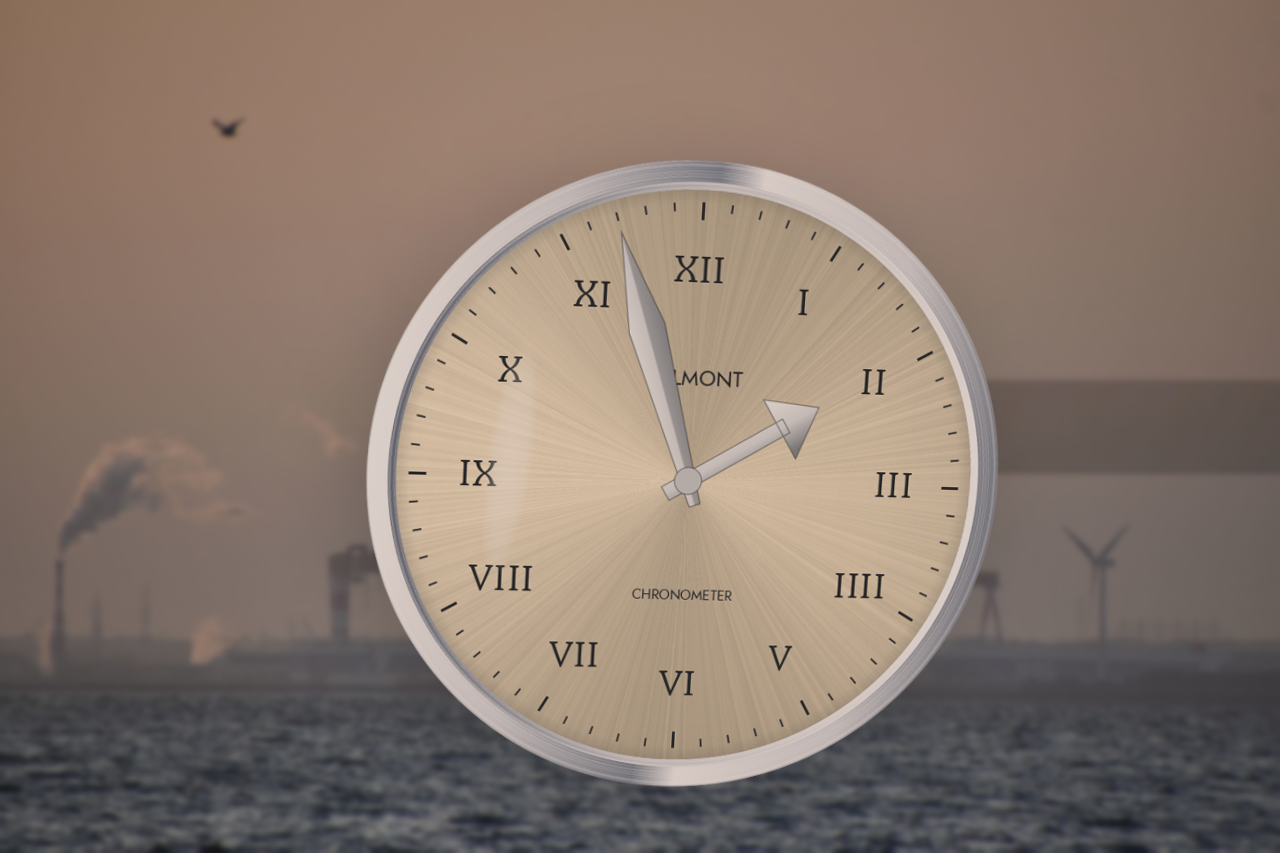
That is h=1 m=57
